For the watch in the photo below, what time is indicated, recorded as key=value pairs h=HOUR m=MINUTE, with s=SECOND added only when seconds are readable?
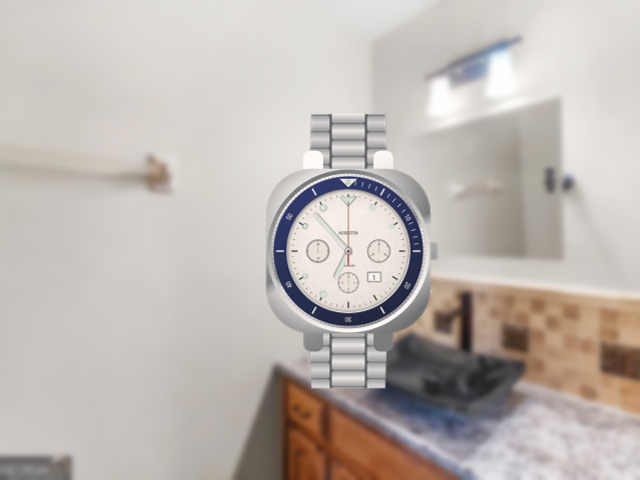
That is h=6 m=53
